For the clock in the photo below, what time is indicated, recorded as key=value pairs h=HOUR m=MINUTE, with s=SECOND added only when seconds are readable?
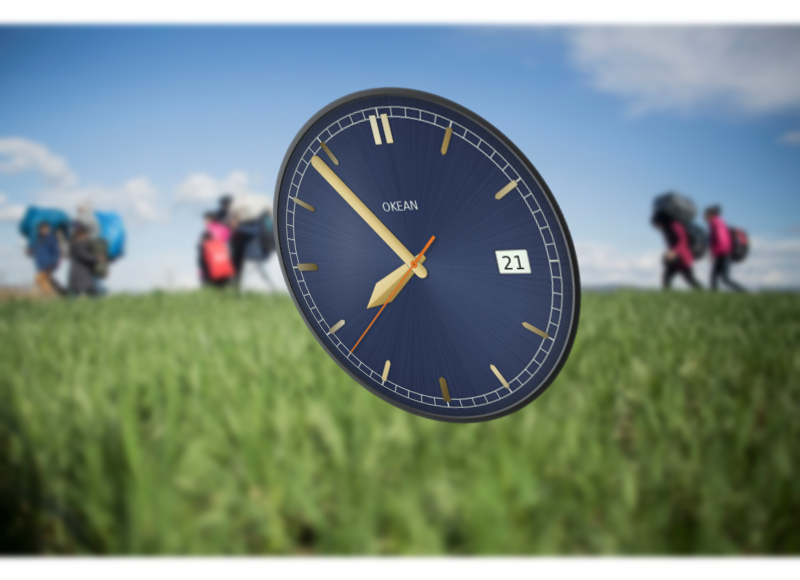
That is h=7 m=53 s=38
